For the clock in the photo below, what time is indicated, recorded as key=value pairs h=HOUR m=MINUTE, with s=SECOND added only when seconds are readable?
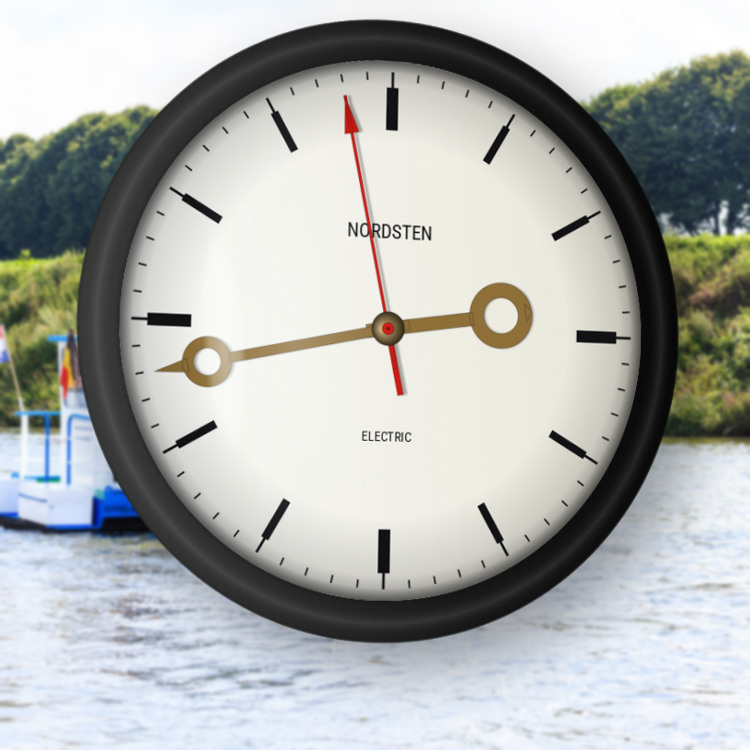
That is h=2 m=42 s=58
